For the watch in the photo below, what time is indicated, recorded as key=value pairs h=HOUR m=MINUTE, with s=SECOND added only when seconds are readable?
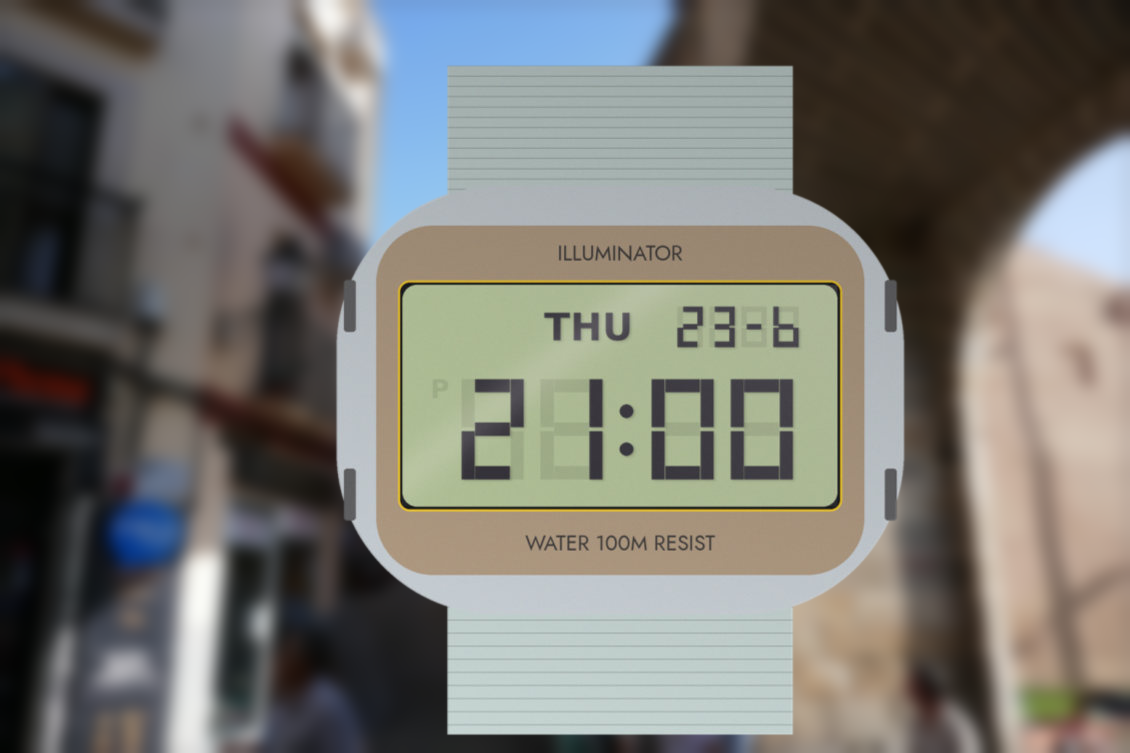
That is h=21 m=0
